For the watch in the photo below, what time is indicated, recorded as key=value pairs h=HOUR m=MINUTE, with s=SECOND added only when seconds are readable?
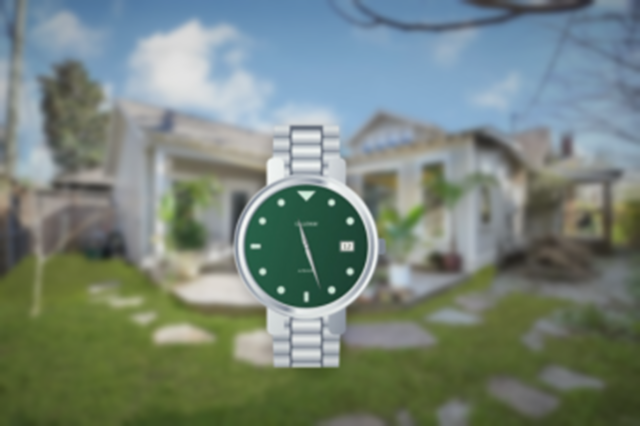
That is h=11 m=27
